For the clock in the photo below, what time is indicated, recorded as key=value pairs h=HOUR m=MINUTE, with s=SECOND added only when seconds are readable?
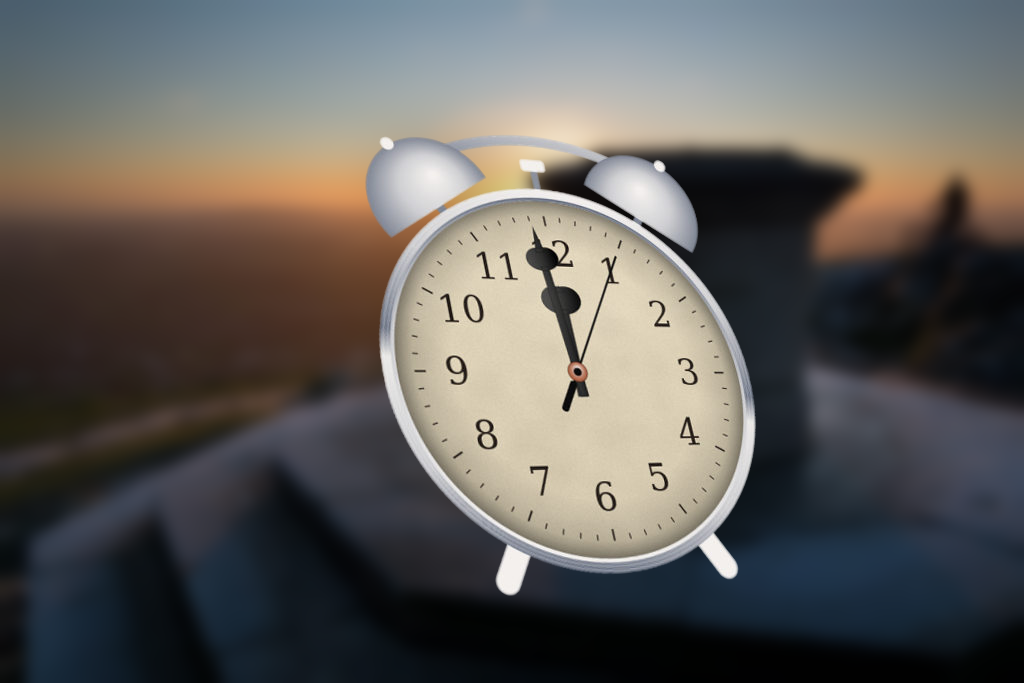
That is h=11 m=59 s=5
